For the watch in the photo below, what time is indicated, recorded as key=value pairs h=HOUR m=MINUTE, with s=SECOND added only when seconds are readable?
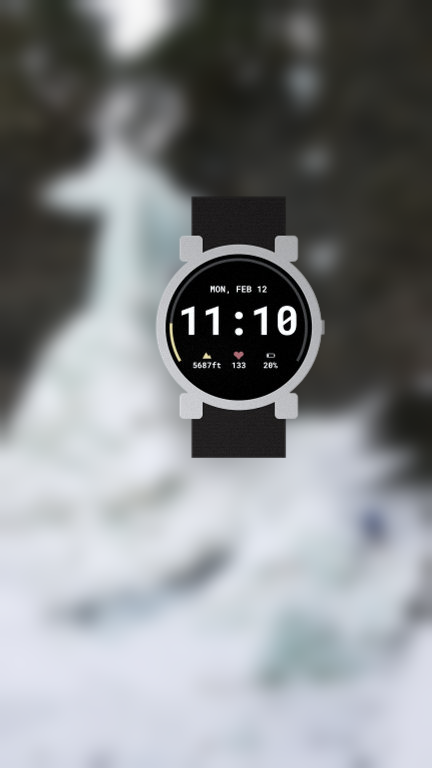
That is h=11 m=10
